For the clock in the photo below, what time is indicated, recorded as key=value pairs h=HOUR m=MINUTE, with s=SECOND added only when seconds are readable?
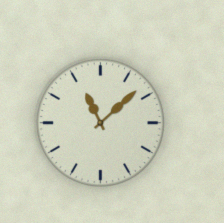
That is h=11 m=8
